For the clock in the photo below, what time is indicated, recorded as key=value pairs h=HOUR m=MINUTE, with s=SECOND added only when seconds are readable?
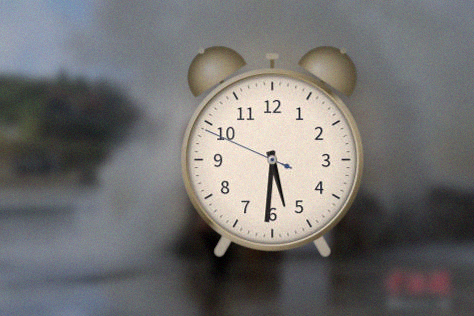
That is h=5 m=30 s=49
